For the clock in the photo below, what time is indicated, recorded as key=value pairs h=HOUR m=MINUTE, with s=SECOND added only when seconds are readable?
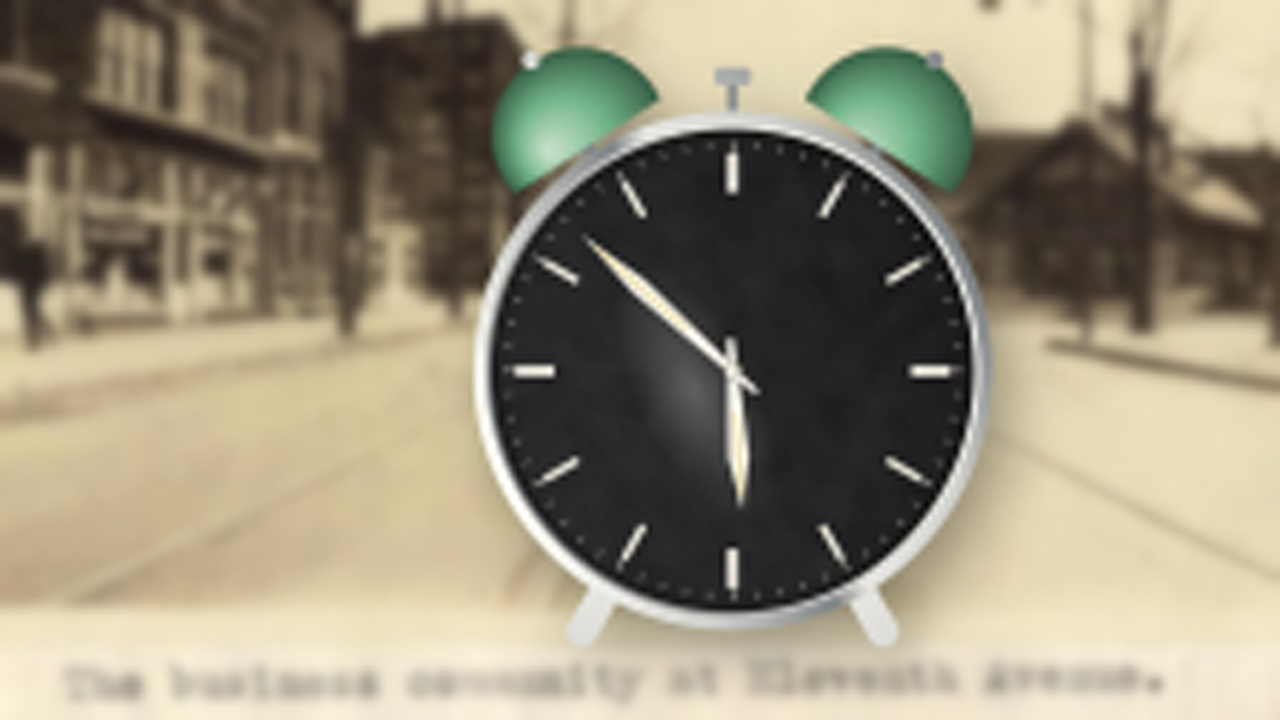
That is h=5 m=52
